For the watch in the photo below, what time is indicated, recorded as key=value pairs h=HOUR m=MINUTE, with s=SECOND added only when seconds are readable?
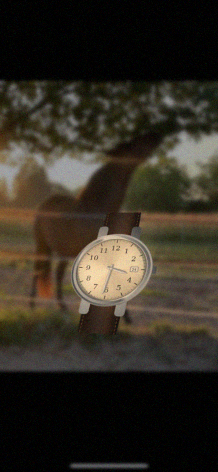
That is h=3 m=31
